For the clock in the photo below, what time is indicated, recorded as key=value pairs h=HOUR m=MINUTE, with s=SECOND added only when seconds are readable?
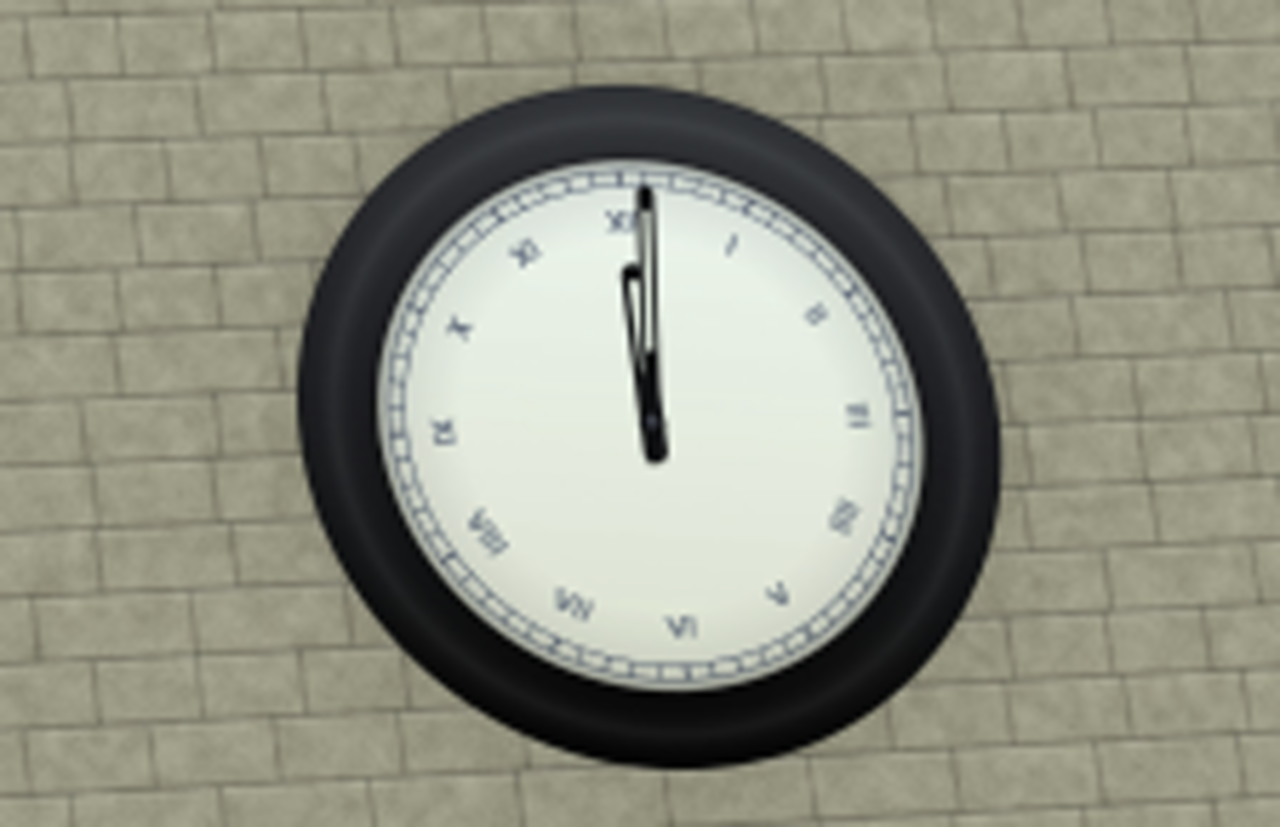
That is h=12 m=1
